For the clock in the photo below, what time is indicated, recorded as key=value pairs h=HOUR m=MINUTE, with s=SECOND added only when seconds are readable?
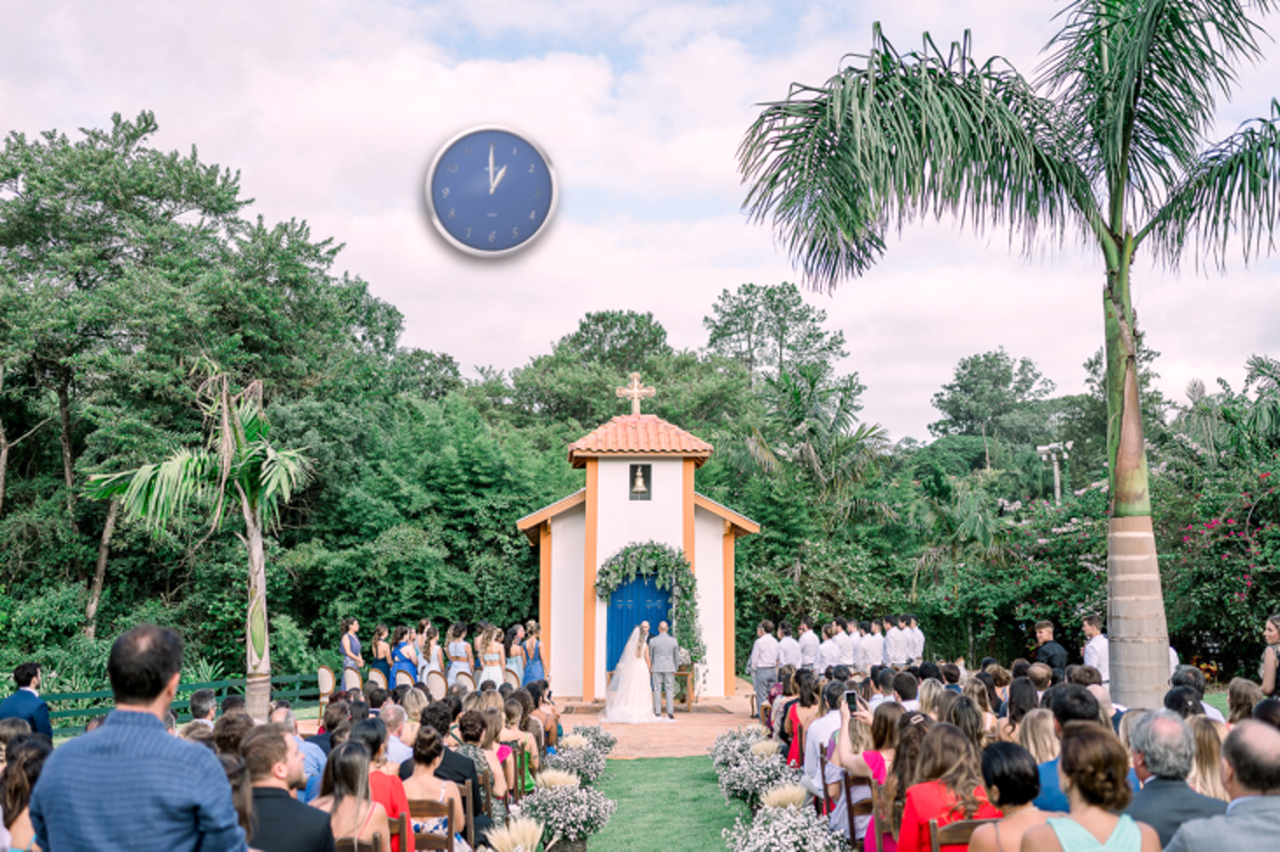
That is h=1 m=0
